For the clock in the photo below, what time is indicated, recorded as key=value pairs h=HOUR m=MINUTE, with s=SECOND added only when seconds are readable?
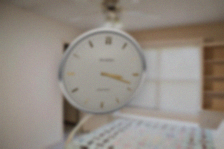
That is h=3 m=18
